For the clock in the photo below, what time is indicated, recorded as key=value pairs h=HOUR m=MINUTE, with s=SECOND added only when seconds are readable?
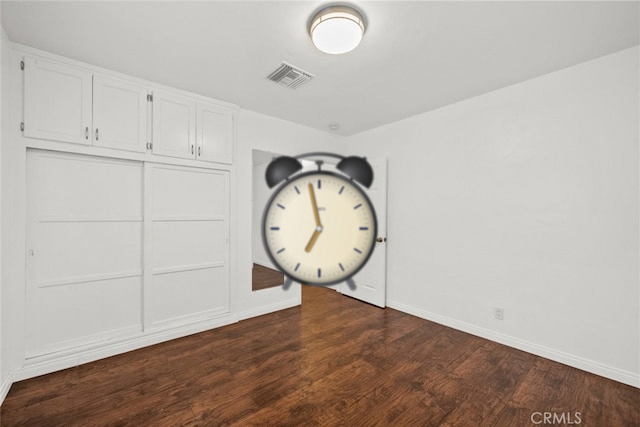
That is h=6 m=58
